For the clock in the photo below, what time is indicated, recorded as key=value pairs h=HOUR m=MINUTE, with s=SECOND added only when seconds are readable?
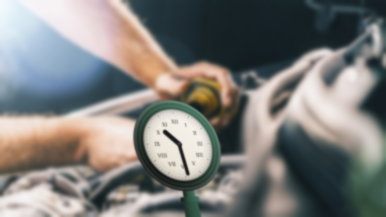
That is h=10 m=29
